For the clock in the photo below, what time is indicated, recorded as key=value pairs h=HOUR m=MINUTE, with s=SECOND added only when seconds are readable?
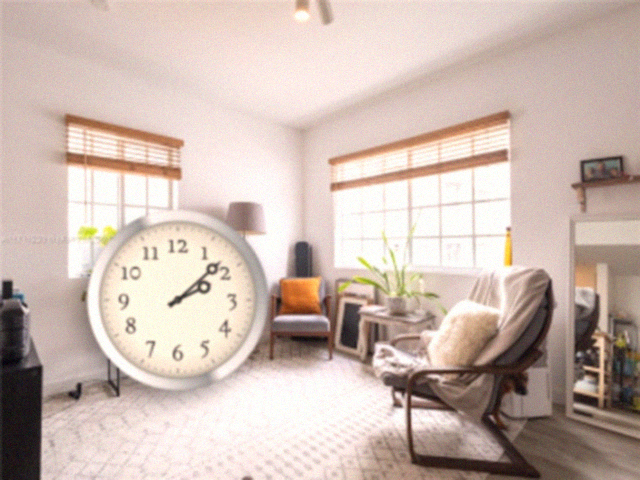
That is h=2 m=8
